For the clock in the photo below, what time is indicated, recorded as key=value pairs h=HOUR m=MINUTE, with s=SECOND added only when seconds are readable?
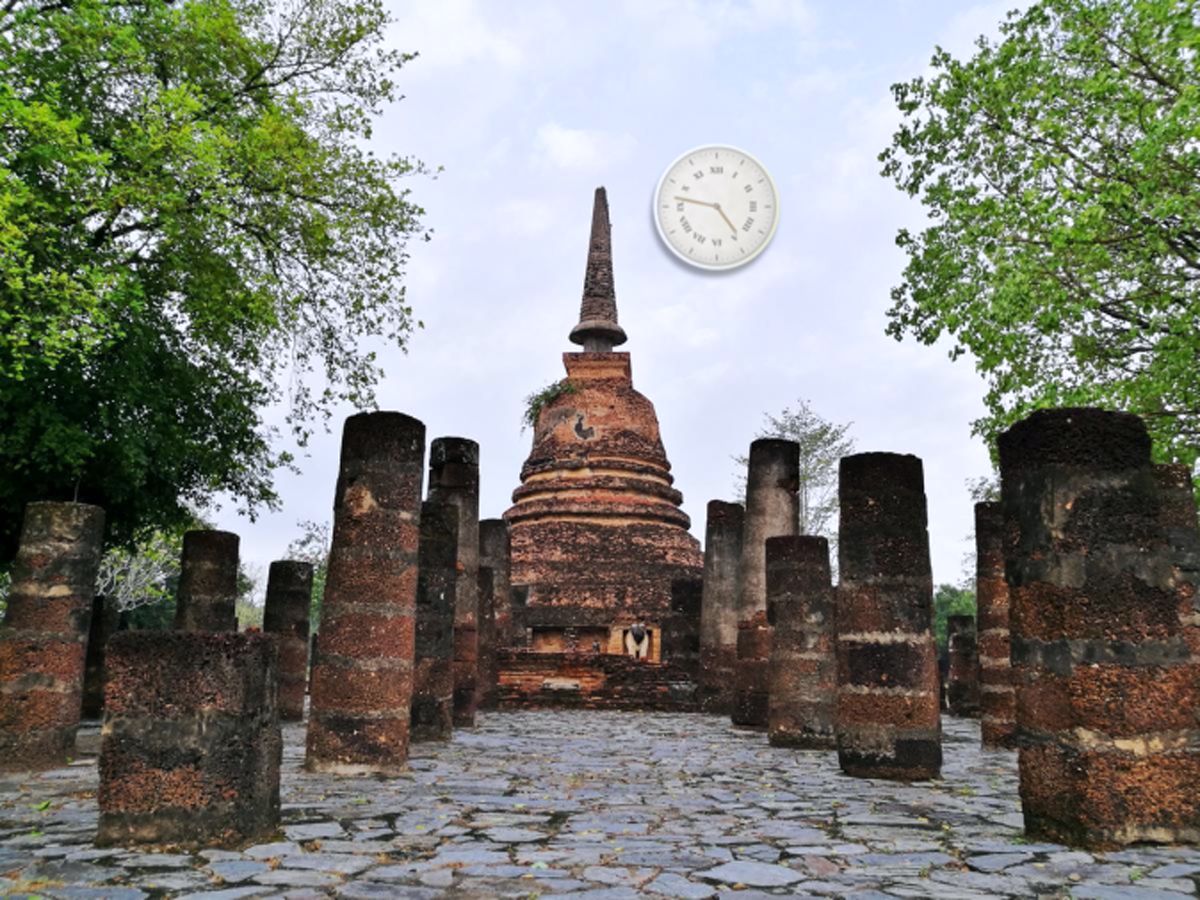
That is h=4 m=47
